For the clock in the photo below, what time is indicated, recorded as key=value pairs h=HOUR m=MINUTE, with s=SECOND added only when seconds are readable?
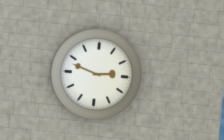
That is h=2 m=48
